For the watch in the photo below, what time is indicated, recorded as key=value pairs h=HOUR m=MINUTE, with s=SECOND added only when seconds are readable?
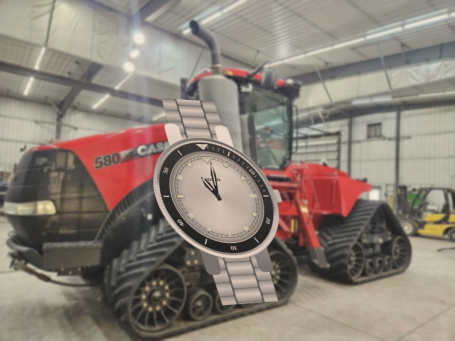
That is h=11 m=1
